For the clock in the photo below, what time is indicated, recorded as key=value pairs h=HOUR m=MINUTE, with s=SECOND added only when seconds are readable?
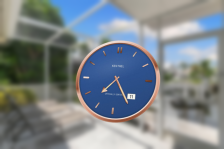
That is h=7 m=25
